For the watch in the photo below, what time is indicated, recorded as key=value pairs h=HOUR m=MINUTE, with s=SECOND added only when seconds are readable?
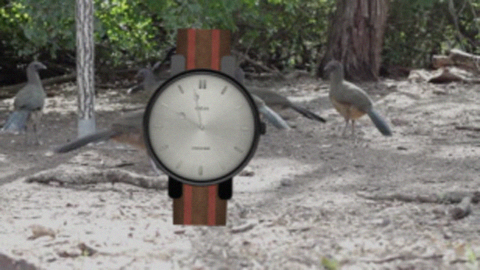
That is h=9 m=58
